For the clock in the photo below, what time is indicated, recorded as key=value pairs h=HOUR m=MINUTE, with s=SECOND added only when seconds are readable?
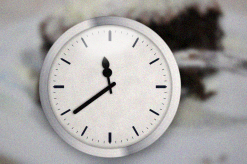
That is h=11 m=39
